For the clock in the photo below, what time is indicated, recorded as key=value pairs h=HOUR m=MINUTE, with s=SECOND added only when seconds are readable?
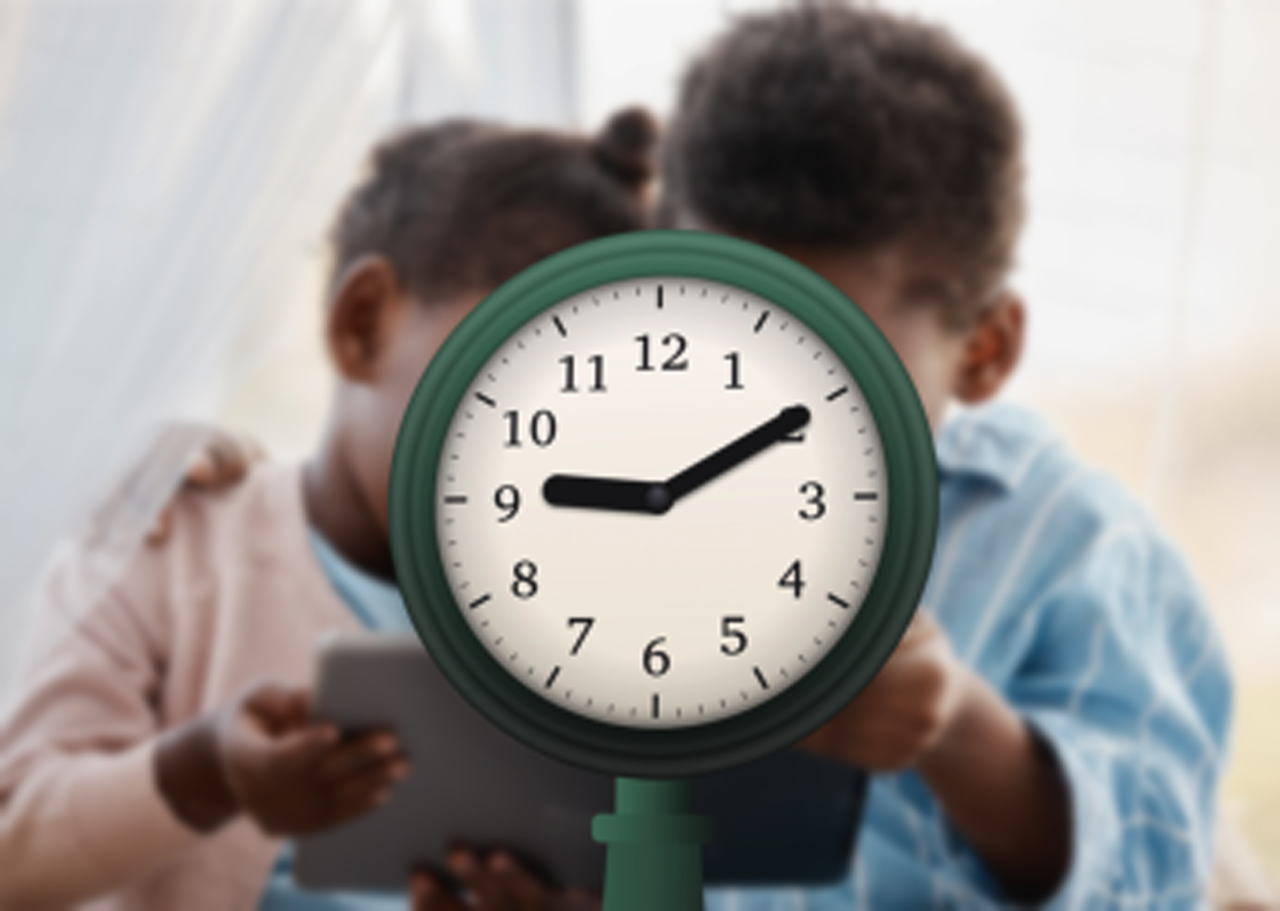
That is h=9 m=10
